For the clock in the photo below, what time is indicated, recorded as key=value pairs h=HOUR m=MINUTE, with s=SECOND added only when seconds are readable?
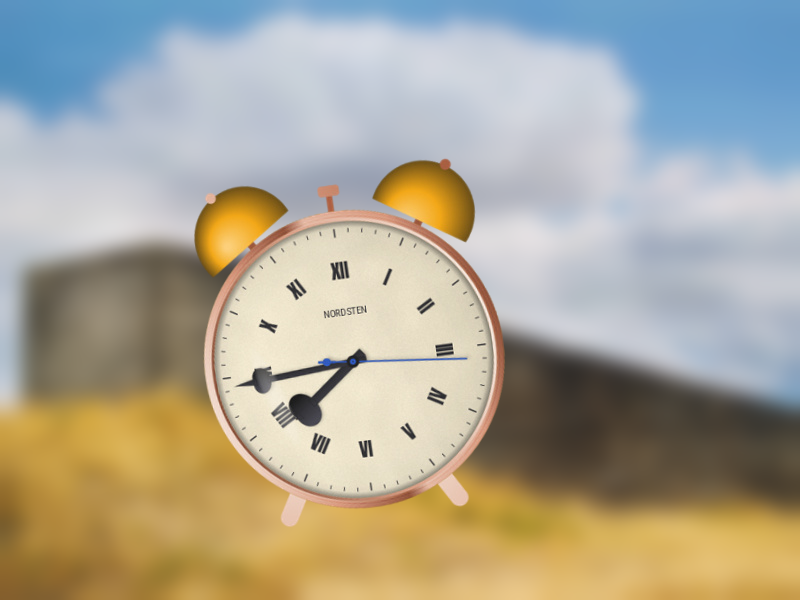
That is h=7 m=44 s=16
